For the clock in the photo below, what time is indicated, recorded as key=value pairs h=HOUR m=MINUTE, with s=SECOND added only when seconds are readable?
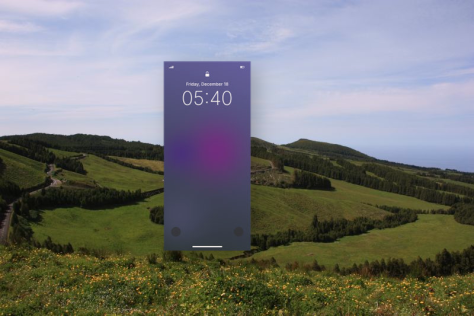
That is h=5 m=40
